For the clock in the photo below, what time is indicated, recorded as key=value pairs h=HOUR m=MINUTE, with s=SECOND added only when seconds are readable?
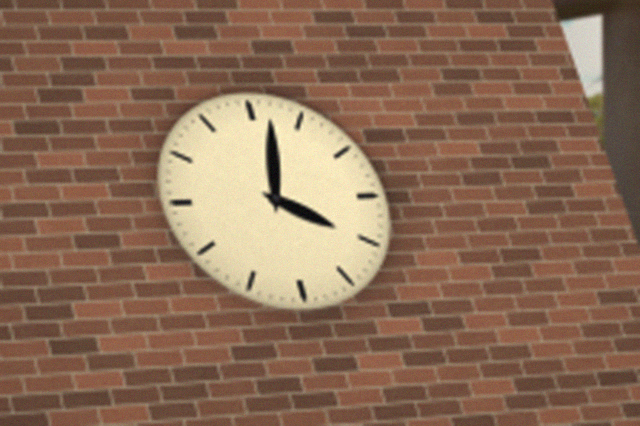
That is h=4 m=2
